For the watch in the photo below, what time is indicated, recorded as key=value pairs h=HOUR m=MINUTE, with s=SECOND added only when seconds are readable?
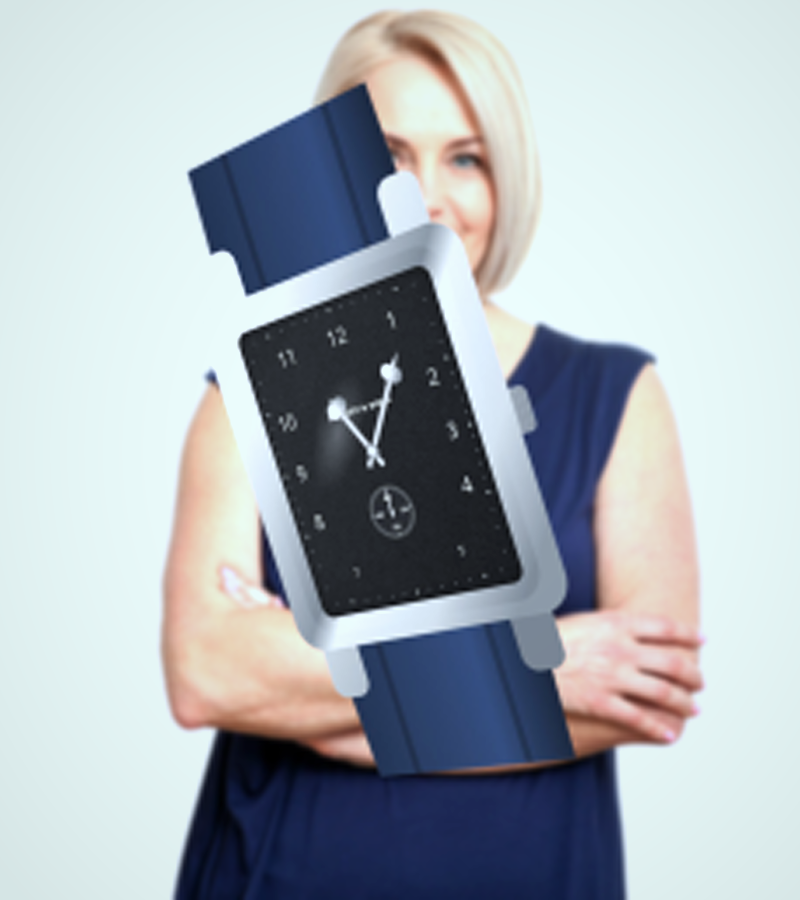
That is h=11 m=6
